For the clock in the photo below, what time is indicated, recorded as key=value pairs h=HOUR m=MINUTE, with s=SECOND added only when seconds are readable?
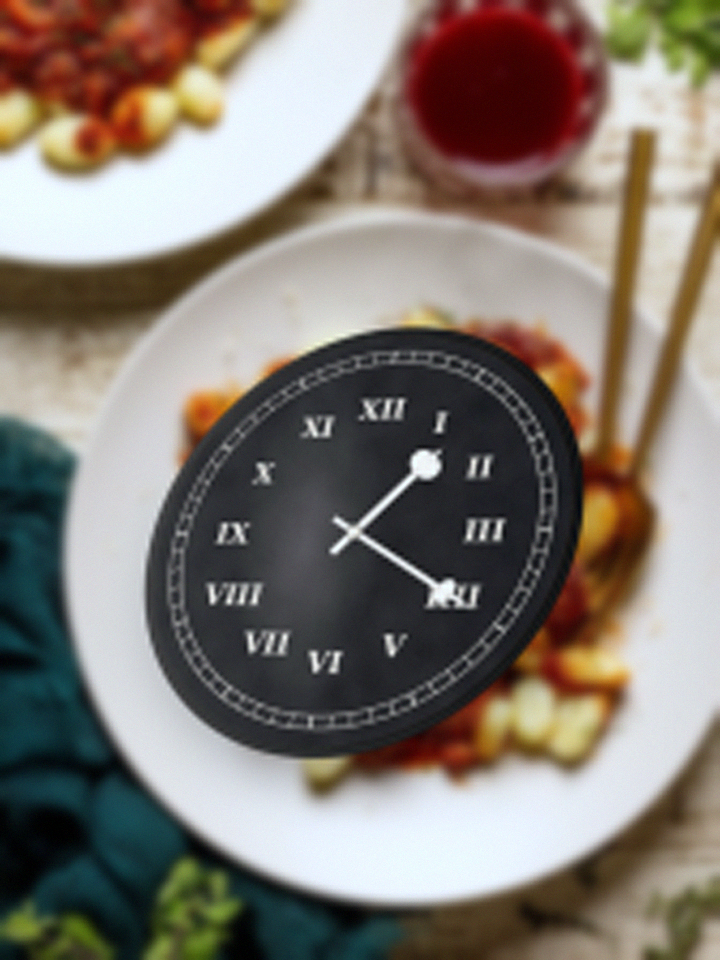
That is h=1 m=20
